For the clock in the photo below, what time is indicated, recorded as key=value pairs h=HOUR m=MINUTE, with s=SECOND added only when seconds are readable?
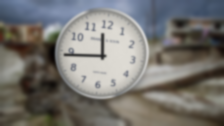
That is h=11 m=44
